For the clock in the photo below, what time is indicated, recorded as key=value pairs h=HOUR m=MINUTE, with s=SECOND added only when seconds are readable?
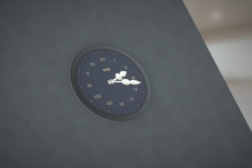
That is h=2 m=17
